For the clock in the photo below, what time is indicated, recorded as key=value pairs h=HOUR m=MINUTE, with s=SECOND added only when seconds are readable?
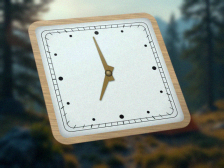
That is h=6 m=59
